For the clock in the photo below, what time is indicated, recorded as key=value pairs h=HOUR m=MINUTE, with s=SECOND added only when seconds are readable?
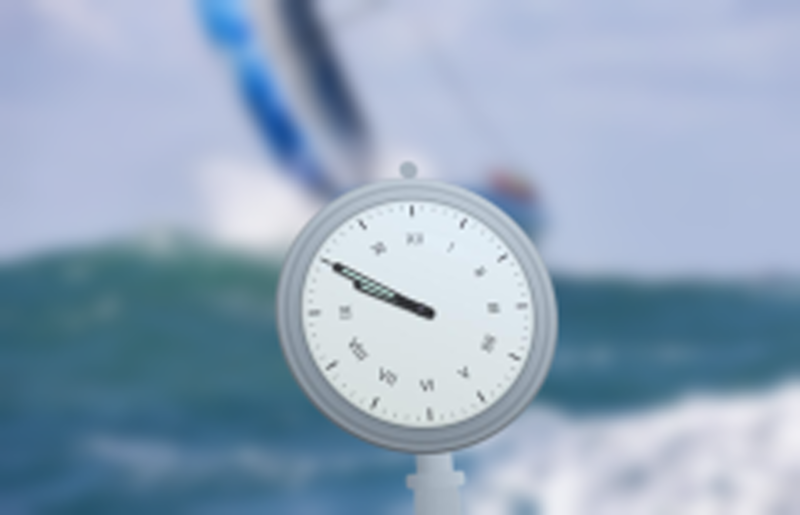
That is h=9 m=50
